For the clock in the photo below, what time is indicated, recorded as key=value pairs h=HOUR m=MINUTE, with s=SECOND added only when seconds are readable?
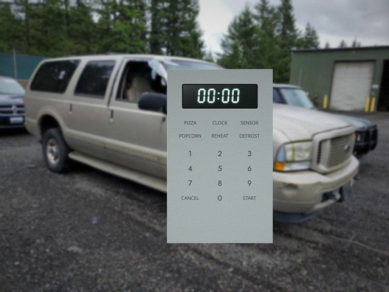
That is h=0 m=0
